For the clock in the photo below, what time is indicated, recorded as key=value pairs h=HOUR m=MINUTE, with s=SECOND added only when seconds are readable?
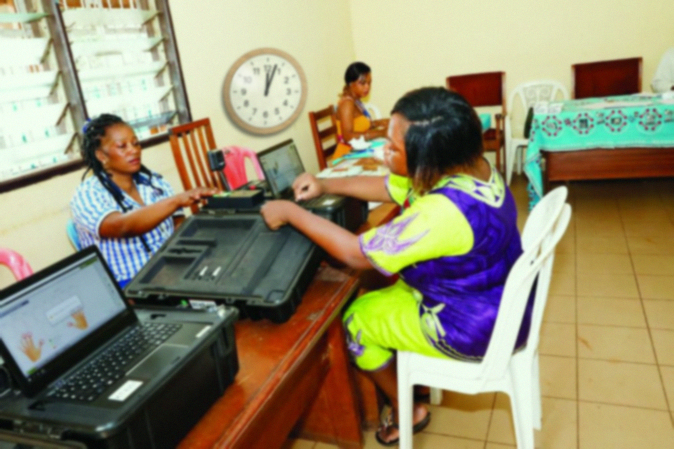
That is h=12 m=3
